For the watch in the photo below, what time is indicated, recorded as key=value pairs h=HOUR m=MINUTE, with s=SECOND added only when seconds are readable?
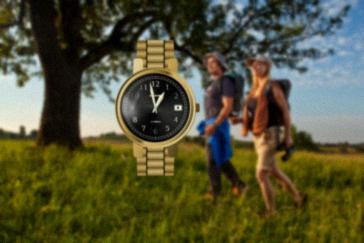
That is h=12 m=58
